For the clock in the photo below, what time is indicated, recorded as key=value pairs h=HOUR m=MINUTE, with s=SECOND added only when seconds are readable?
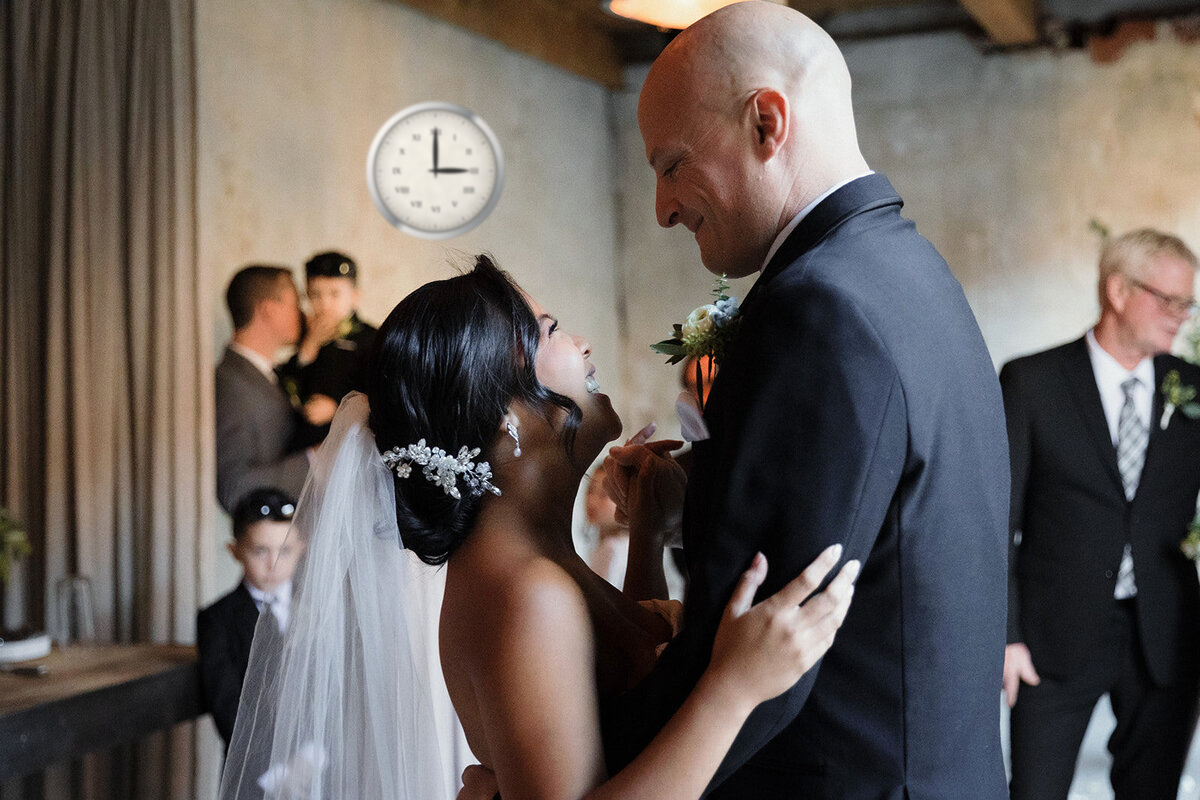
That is h=3 m=0
